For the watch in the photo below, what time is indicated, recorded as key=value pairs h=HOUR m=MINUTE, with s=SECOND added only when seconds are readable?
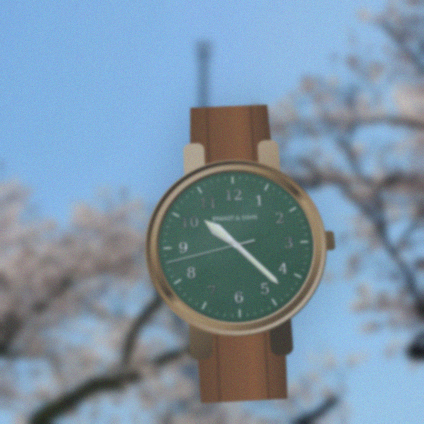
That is h=10 m=22 s=43
